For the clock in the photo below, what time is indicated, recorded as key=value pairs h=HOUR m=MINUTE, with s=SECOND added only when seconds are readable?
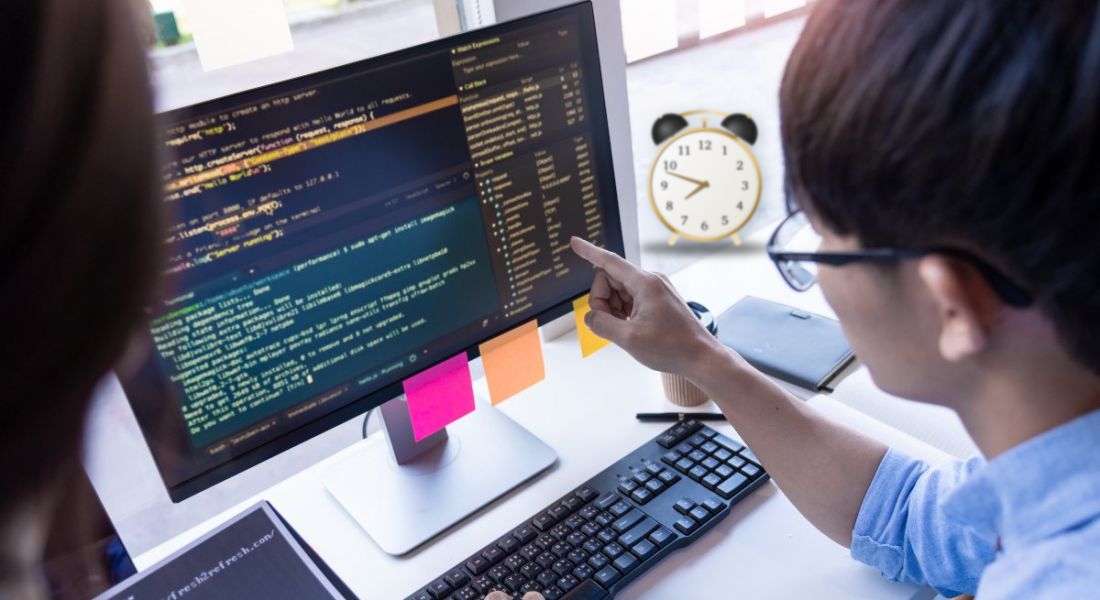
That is h=7 m=48
